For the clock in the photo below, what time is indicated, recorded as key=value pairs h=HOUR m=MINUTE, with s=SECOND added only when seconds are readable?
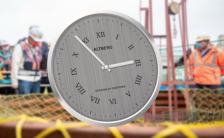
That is h=2 m=54
